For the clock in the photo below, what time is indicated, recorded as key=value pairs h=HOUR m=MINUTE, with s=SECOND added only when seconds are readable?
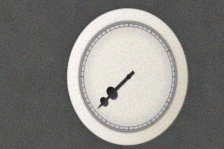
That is h=7 m=38
